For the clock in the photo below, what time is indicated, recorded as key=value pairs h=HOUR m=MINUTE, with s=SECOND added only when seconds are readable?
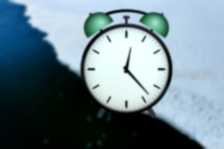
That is h=12 m=23
